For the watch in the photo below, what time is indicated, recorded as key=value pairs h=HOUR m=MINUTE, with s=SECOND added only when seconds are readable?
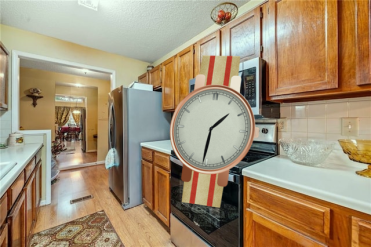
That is h=1 m=31
